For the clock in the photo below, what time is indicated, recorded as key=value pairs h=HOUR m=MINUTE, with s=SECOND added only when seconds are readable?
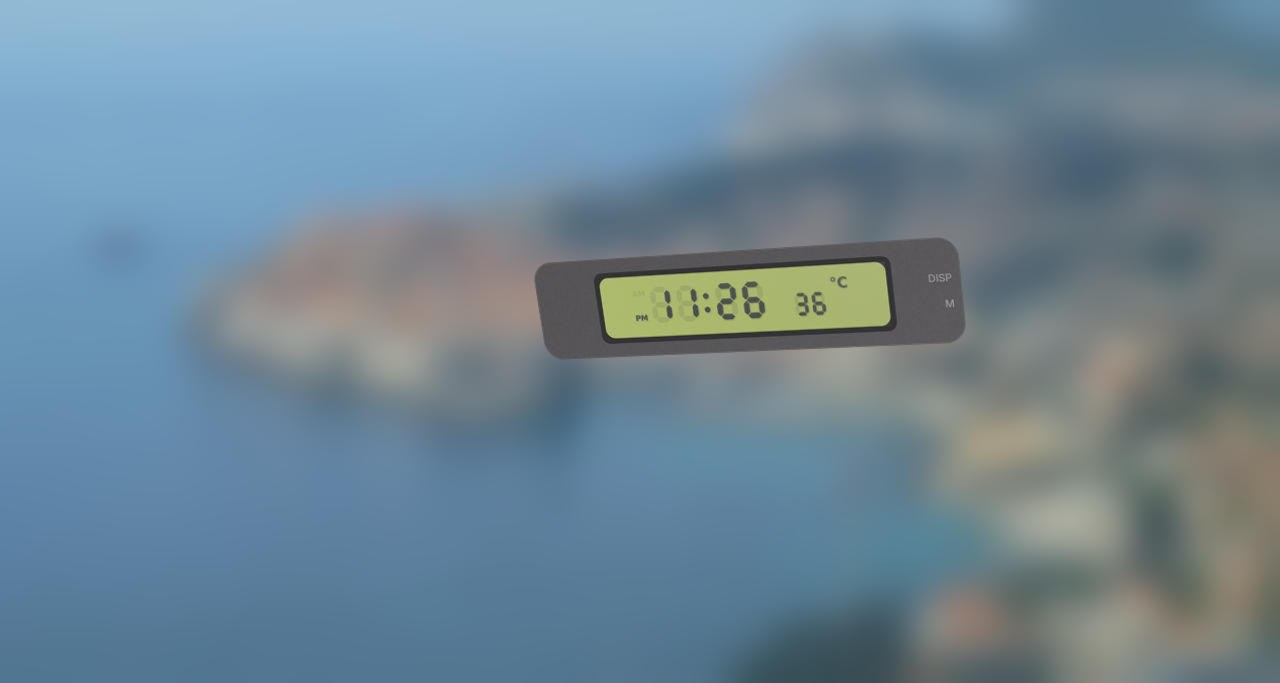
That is h=11 m=26
